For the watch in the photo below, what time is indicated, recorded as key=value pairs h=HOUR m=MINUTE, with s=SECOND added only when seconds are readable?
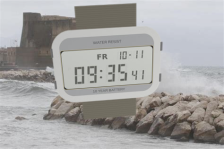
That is h=9 m=35 s=41
